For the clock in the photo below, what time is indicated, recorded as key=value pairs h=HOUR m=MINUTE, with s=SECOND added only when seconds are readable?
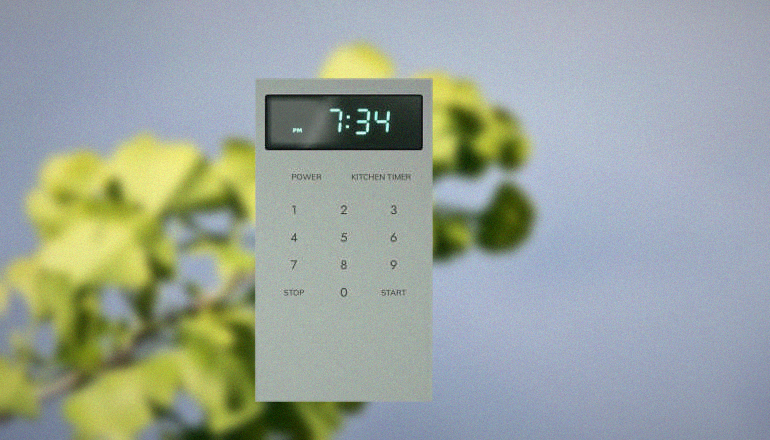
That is h=7 m=34
